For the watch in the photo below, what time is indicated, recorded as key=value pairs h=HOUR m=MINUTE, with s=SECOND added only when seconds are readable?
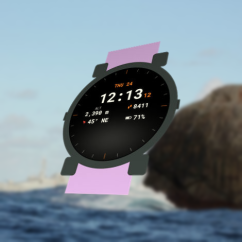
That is h=12 m=13
